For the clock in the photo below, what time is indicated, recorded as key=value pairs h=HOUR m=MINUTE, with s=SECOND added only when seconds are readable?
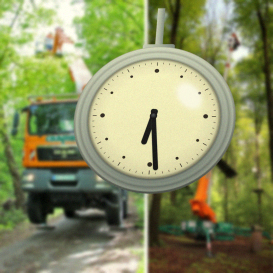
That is h=6 m=29
